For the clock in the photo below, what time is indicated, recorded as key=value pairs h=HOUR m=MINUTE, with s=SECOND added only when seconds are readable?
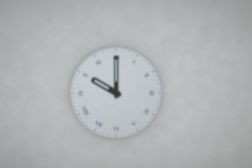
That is h=10 m=0
